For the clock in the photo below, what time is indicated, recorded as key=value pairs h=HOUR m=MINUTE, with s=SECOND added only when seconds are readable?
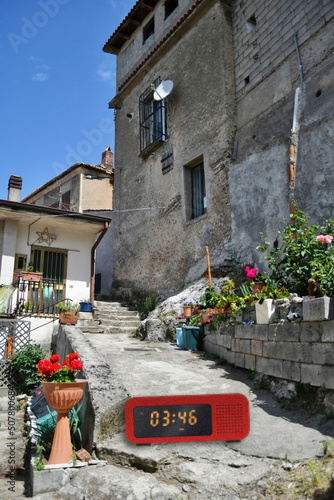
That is h=3 m=46
